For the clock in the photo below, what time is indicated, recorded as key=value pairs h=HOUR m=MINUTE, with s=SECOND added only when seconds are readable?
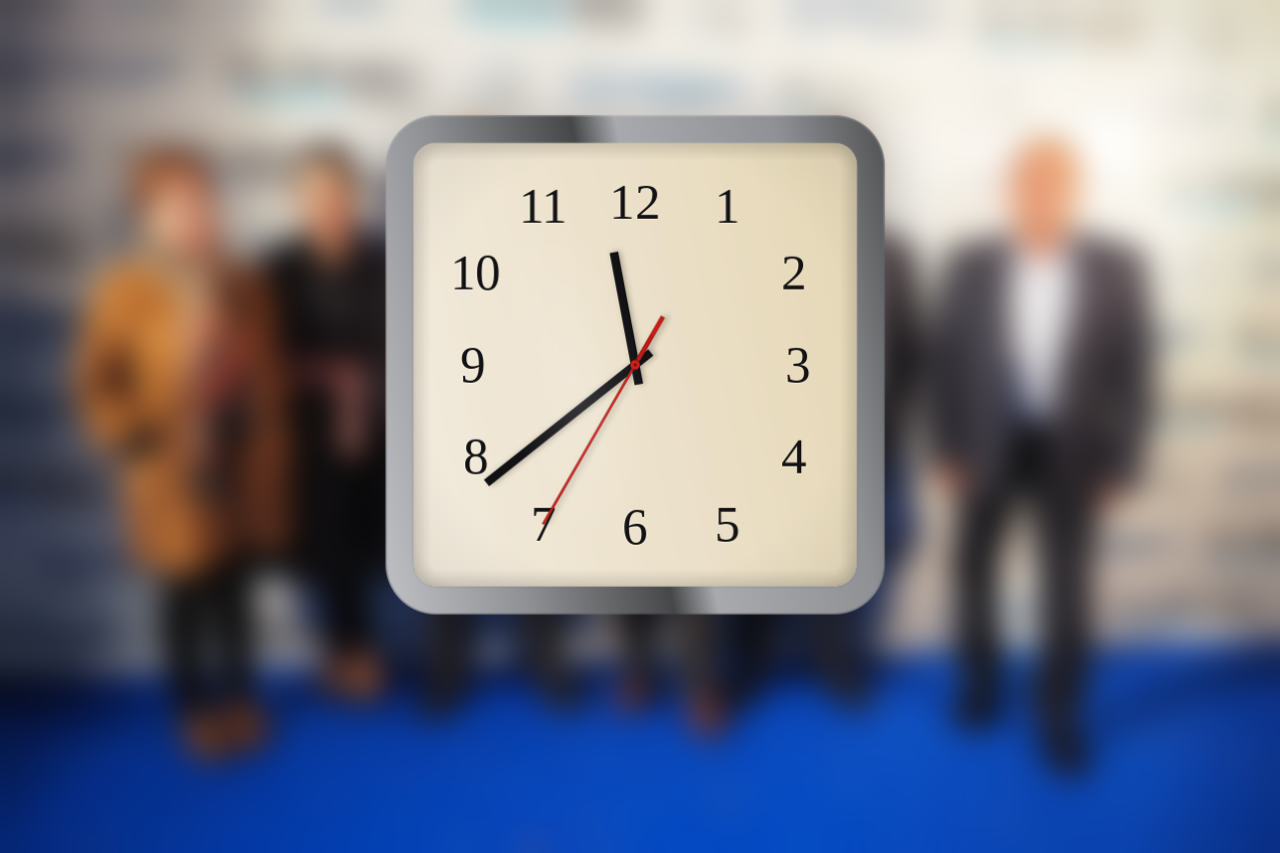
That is h=11 m=38 s=35
